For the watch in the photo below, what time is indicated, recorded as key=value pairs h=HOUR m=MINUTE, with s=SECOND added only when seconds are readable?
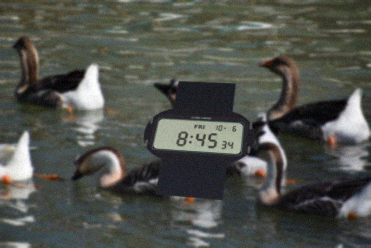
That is h=8 m=45
